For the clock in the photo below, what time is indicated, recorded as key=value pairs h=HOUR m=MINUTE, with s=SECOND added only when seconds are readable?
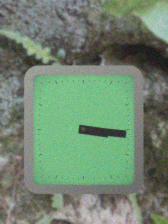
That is h=3 m=16
